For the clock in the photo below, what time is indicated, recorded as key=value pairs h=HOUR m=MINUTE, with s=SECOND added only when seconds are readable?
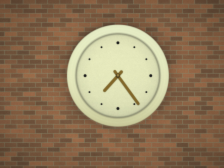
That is h=7 m=24
